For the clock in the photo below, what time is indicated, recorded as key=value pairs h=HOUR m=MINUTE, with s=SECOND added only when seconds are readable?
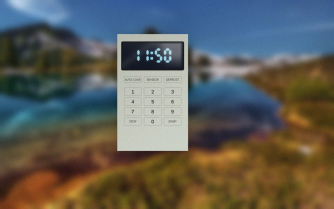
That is h=11 m=50
